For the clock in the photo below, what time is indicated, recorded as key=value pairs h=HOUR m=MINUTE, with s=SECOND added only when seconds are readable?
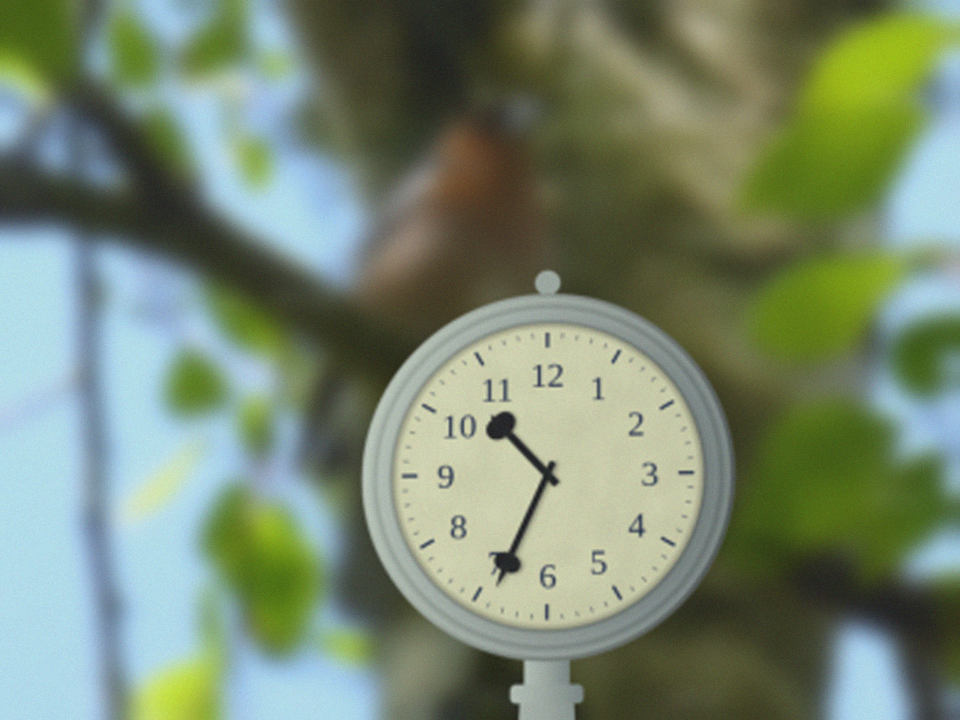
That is h=10 m=34
